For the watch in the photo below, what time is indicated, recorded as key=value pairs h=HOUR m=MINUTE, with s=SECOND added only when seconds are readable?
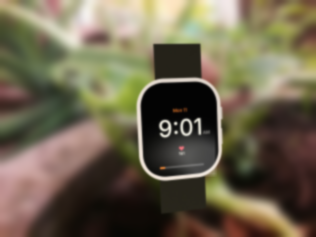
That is h=9 m=1
